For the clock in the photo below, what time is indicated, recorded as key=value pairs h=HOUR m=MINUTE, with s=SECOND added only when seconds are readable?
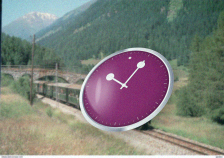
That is h=10 m=5
